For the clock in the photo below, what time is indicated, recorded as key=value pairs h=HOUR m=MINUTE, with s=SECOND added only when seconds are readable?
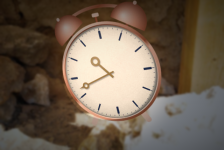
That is h=10 m=42
